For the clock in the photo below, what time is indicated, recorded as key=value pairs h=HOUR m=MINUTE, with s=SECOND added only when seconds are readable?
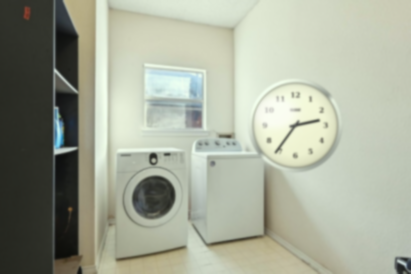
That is h=2 m=36
